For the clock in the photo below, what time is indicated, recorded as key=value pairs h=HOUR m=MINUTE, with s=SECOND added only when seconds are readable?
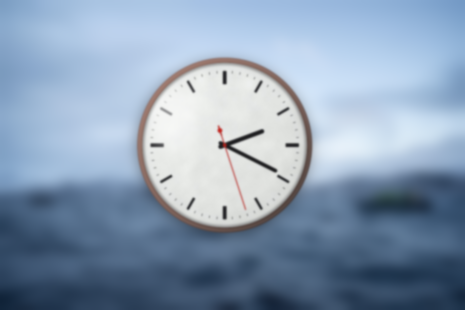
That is h=2 m=19 s=27
